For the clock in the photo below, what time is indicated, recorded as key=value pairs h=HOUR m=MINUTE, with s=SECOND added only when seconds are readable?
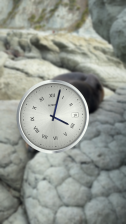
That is h=4 m=3
